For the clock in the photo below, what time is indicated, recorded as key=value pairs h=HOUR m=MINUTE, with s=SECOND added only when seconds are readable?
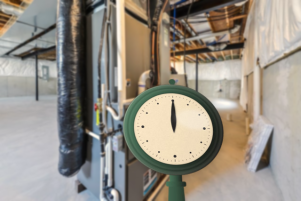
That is h=12 m=0
